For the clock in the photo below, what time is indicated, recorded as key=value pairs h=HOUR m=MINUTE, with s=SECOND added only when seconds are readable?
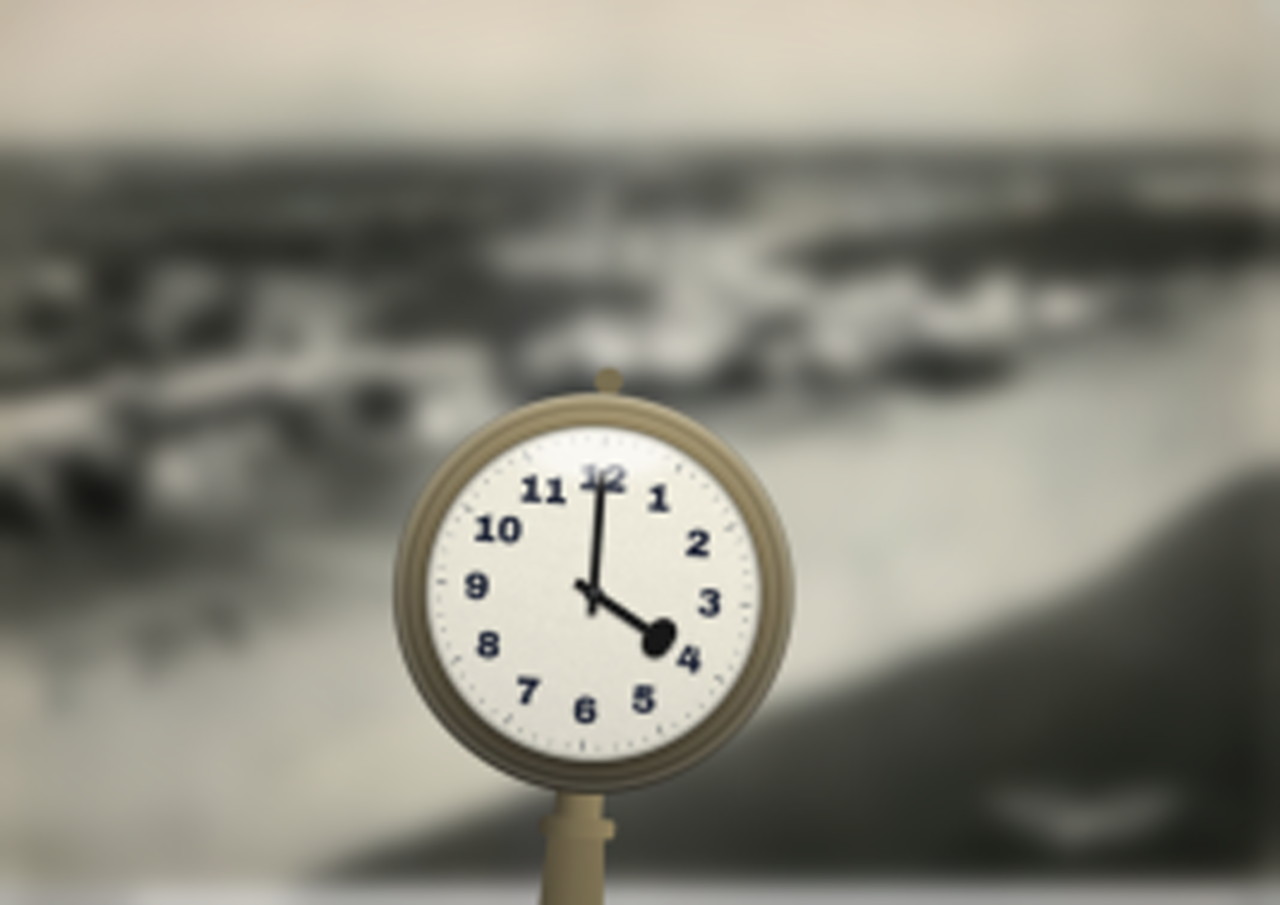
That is h=4 m=0
